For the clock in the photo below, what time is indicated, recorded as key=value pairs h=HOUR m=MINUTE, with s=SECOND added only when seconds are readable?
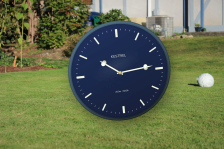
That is h=10 m=14
